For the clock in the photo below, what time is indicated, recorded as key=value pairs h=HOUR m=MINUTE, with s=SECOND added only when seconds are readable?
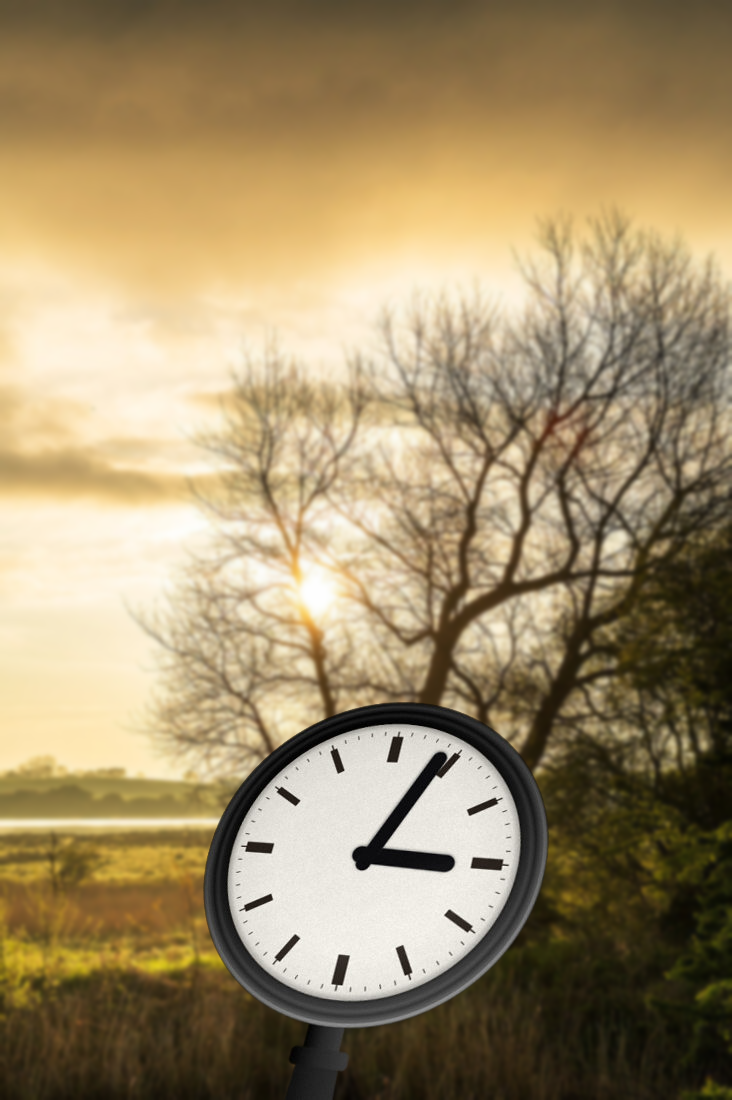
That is h=3 m=4
